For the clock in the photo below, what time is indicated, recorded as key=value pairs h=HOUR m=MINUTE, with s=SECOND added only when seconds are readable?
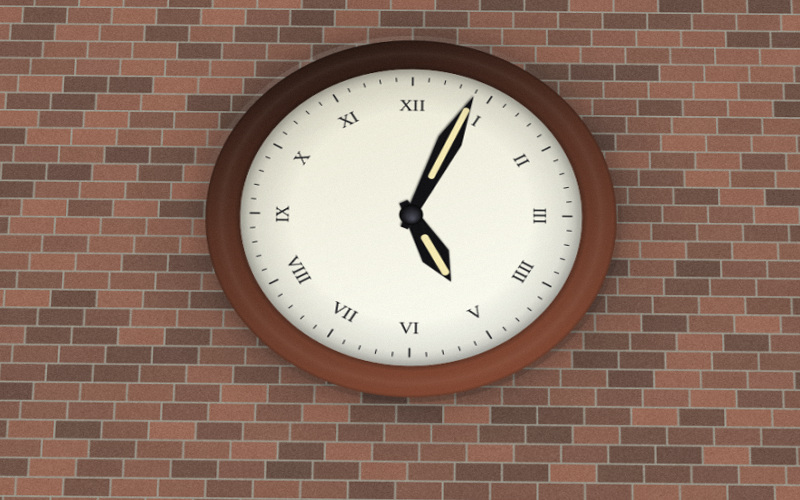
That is h=5 m=4
